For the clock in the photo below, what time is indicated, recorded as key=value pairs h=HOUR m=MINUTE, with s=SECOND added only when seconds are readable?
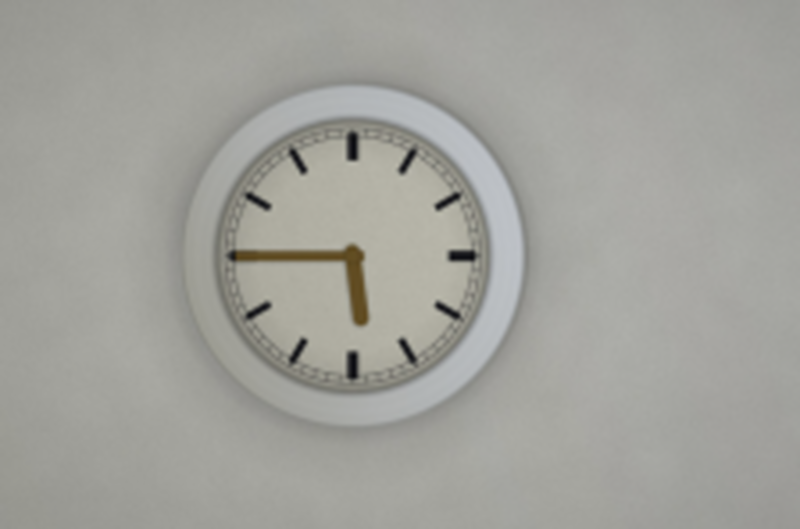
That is h=5 m=45
